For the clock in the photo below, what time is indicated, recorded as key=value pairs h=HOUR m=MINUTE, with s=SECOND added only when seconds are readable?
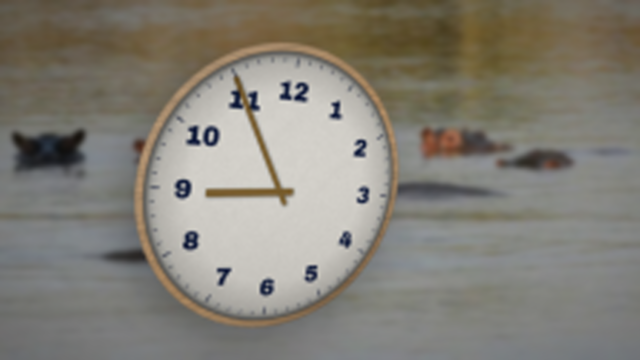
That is h=8 m=55
